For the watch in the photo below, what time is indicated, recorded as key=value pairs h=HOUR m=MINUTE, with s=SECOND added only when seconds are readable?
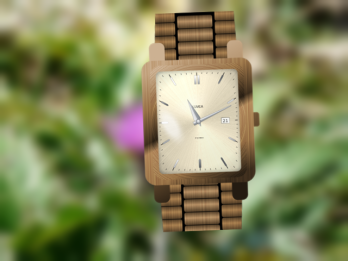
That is h=11 m=11
